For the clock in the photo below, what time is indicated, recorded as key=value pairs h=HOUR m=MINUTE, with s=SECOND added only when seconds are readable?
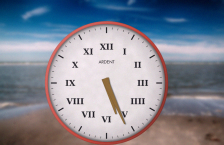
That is h=5 m=26
